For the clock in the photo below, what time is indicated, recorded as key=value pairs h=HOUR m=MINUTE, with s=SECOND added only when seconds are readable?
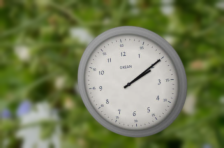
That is h=2 m=10
